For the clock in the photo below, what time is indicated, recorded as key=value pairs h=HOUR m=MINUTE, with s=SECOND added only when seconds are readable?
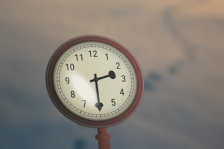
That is h=2 m=30
